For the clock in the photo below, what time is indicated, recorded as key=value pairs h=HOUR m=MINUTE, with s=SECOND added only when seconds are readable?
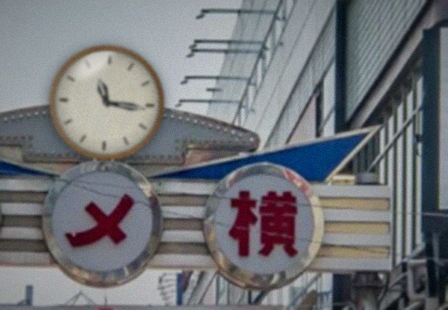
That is h=11 m=16
